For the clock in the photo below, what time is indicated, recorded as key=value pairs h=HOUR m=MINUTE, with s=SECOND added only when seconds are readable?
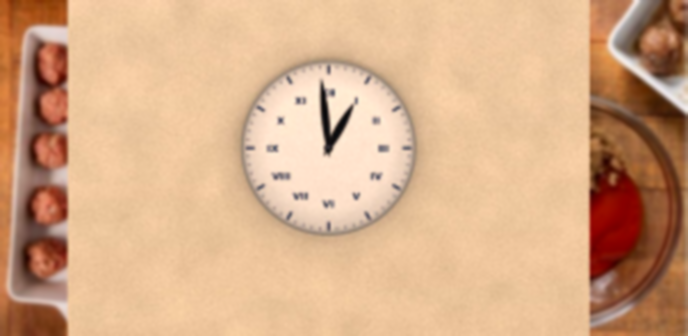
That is h=12 m=59
